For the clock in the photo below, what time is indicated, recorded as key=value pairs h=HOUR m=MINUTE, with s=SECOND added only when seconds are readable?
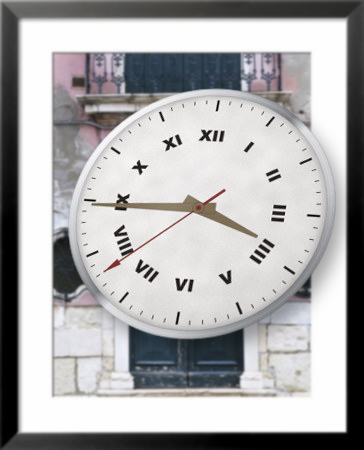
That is h=3 m=44 s=38
